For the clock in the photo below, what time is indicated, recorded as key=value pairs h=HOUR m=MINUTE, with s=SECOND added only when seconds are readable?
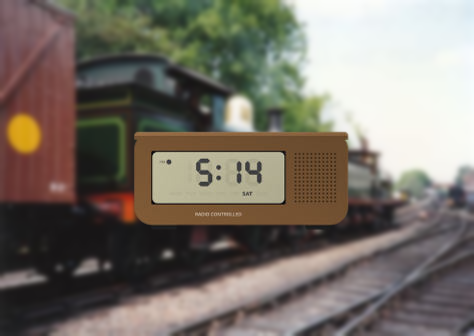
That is h=5 m=14
